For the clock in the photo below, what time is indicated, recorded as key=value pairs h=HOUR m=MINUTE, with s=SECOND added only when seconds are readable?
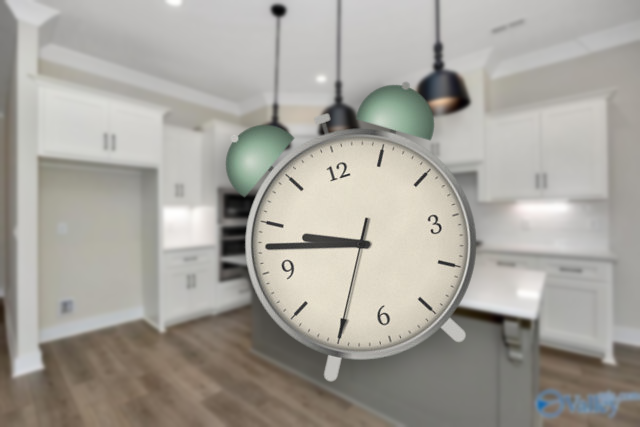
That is h=9 m=47 s=35
